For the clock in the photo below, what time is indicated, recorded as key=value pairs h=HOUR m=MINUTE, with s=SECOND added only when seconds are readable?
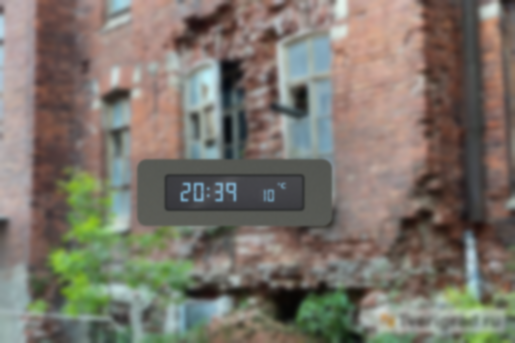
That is h=20 m=39
